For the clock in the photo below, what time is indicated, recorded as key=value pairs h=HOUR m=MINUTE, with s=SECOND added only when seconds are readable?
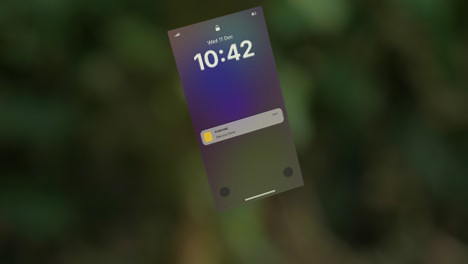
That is h=10 m=42
